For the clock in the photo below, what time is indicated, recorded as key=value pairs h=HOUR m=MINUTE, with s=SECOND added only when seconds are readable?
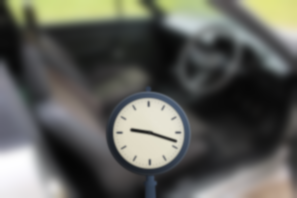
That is h=9 m=18
